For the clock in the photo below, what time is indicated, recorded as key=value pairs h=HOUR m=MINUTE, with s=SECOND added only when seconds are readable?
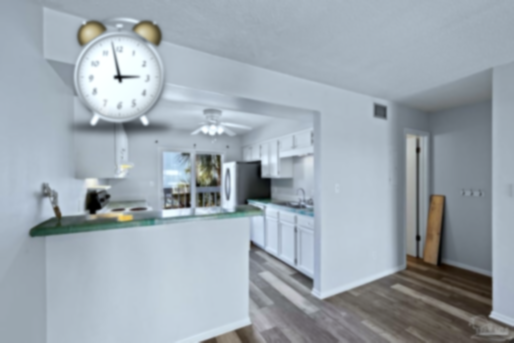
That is h=2 m=58
